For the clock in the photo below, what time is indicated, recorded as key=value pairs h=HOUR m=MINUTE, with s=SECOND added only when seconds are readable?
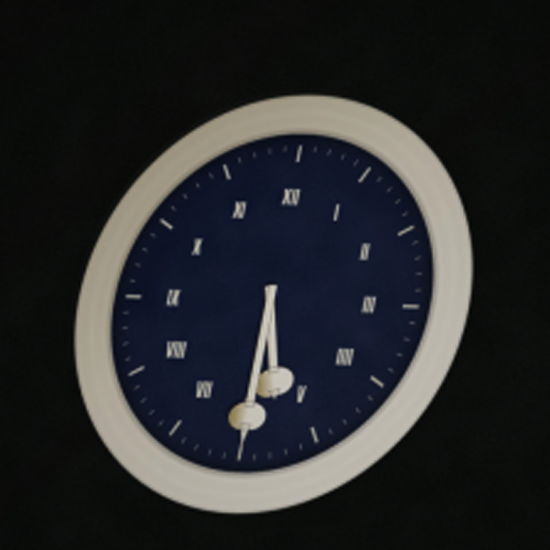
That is h=5 m=30
